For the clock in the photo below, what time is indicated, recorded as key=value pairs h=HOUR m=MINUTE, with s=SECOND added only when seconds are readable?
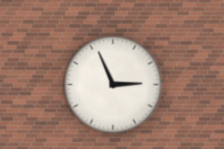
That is h=2 m=56
